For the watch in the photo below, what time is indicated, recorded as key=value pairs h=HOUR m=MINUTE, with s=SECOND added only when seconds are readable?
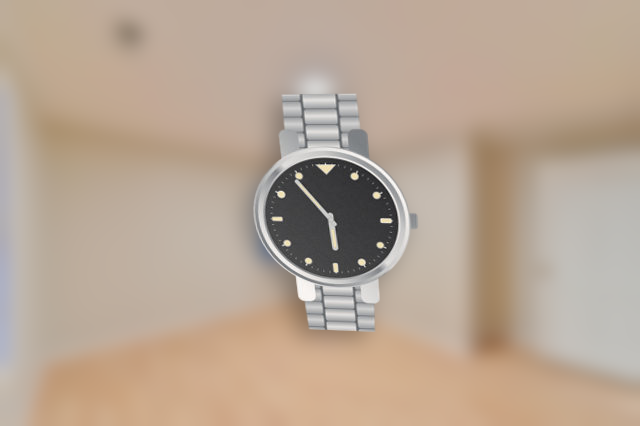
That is h=5 m=54
